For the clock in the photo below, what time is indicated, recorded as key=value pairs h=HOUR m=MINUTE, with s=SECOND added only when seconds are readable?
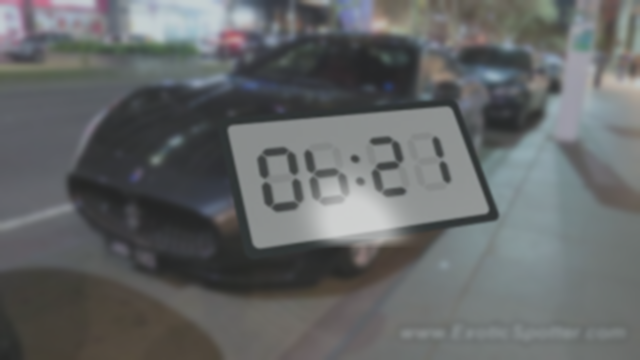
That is h=6 m=21
